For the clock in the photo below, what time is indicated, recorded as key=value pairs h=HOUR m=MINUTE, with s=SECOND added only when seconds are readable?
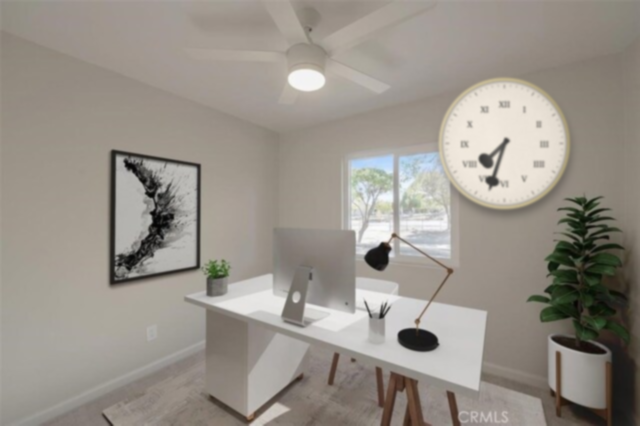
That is h=7 m=33
